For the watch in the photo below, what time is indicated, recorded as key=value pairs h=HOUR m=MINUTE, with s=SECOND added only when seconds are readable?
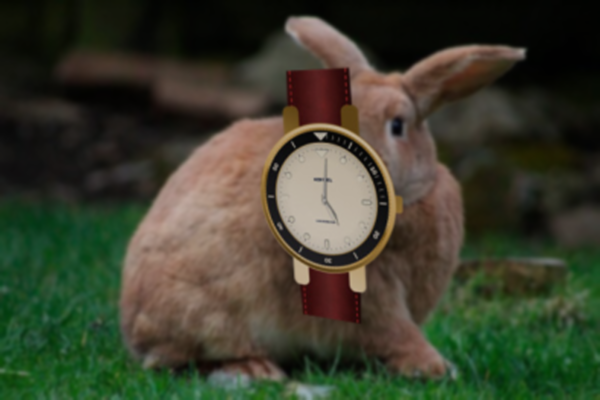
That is h=5 m=1
